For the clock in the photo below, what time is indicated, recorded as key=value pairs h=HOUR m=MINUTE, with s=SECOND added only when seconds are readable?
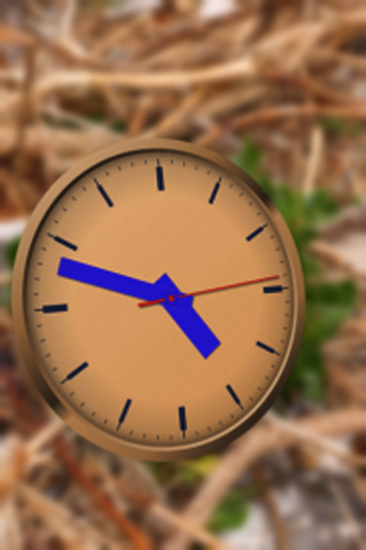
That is h=4 m=48 s=14
